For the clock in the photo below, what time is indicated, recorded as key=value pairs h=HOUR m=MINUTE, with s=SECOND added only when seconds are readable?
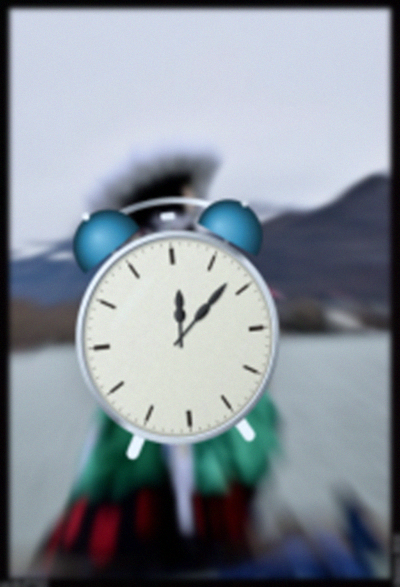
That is h=12 m=8
